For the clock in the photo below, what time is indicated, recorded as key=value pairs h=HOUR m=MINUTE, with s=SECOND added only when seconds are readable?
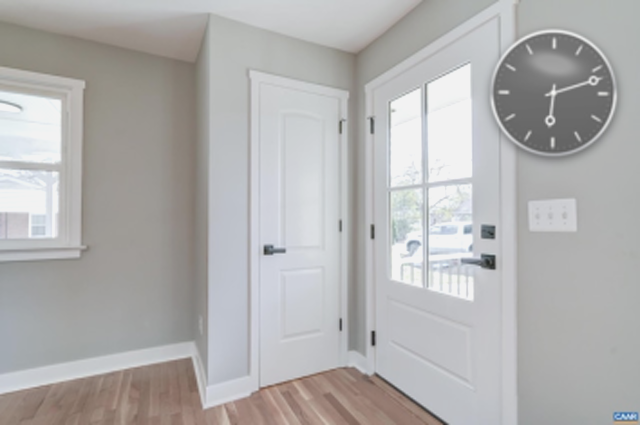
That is h=6 m=12
